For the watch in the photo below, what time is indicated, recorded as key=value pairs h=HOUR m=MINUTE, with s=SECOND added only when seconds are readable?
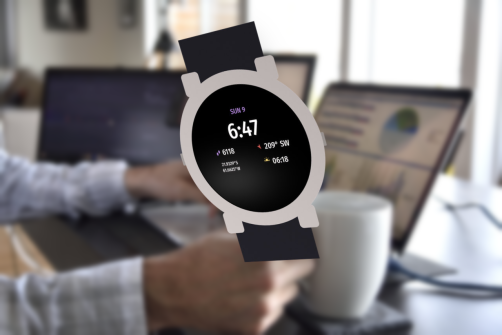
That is h=6 m=47
